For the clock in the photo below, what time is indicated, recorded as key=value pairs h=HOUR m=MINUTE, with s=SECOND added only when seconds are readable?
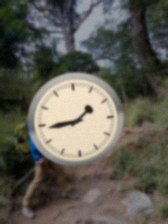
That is h=1 m=44
